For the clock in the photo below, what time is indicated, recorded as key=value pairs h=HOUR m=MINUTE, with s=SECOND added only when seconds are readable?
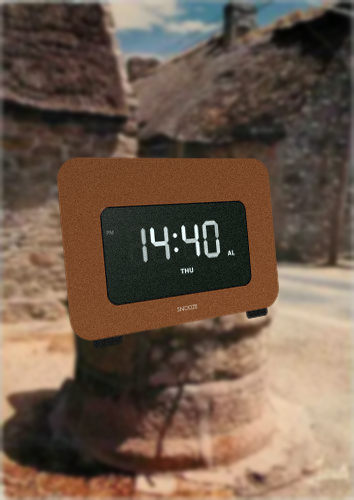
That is h=14 m=40
